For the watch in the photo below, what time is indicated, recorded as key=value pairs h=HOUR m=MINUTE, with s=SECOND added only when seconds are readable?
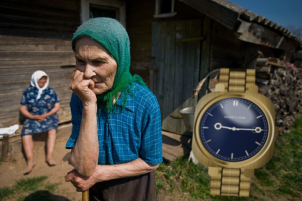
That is h=9 m=15
